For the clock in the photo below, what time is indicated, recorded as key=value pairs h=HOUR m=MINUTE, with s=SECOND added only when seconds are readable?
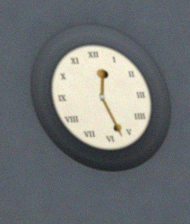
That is h=12 m=27
